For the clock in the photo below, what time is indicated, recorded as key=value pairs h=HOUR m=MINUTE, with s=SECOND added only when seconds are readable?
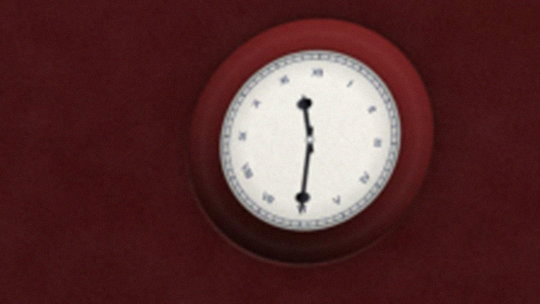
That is h=11 m=30
